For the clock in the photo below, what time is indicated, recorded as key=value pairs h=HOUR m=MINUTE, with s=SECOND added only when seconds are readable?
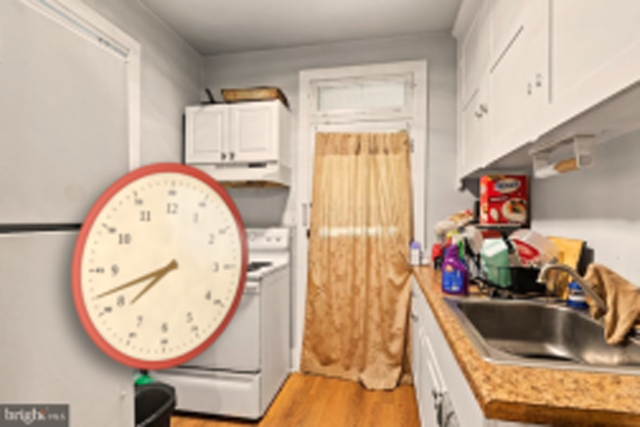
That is h=7 m=42
